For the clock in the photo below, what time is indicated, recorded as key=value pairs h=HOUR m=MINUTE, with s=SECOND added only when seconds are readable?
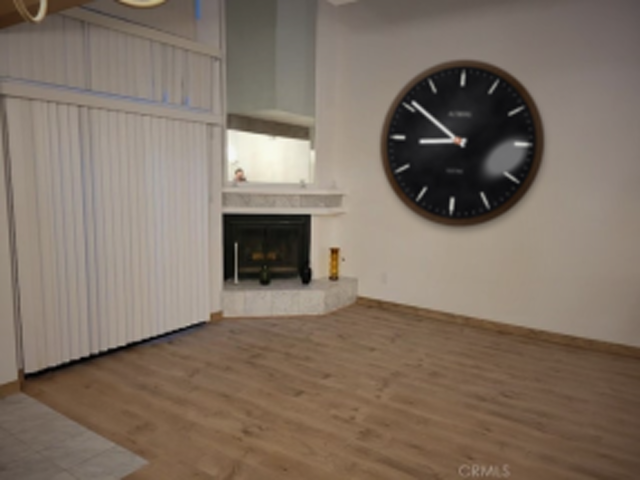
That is h=8 m=51
